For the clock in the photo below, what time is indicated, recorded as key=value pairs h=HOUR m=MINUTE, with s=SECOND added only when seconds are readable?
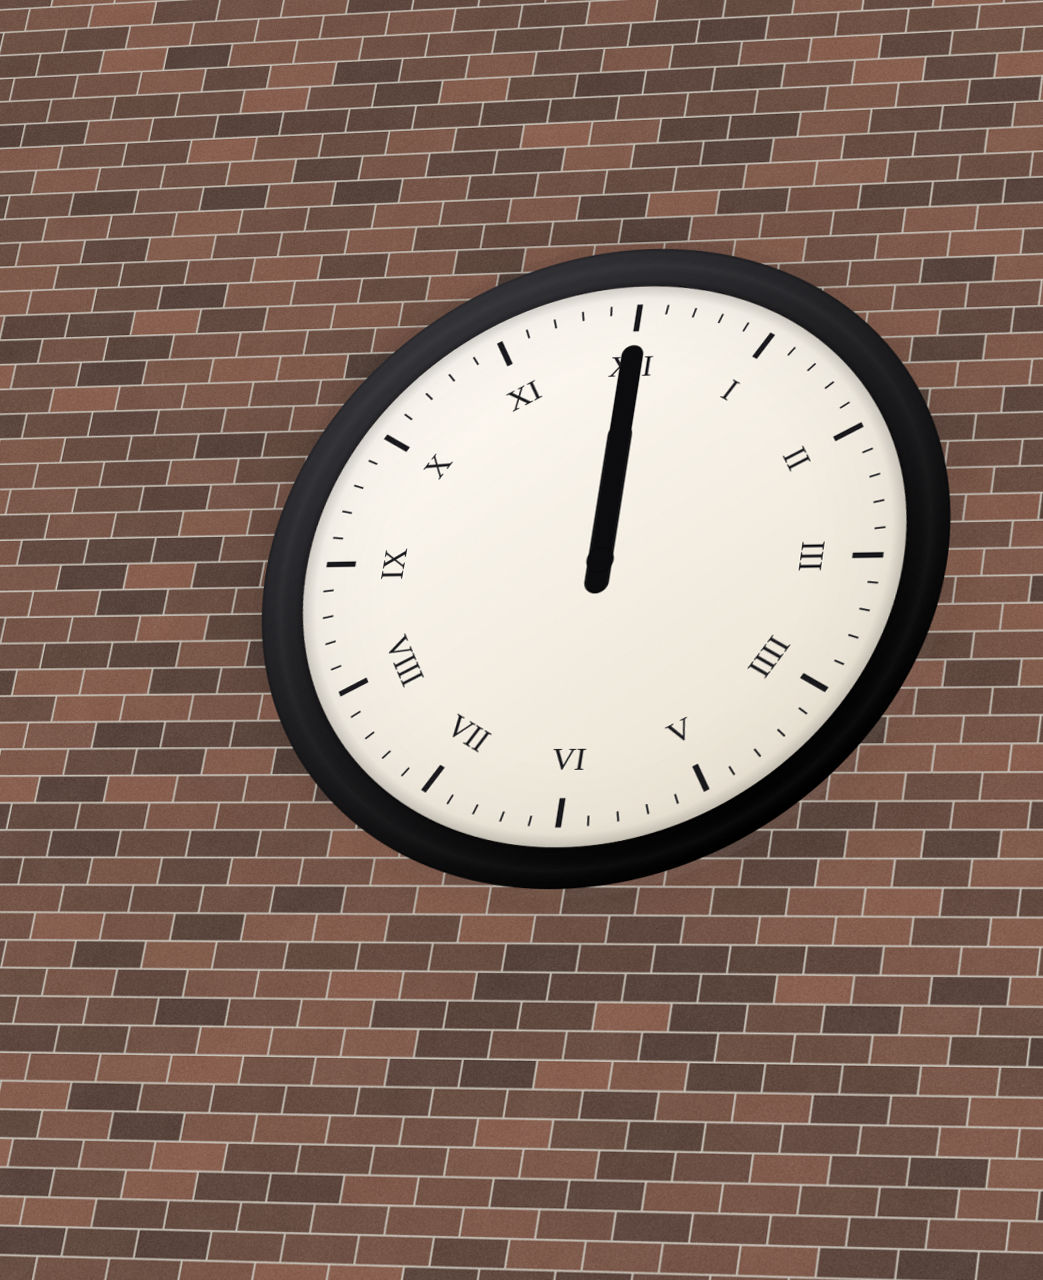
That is h=12 m=0
